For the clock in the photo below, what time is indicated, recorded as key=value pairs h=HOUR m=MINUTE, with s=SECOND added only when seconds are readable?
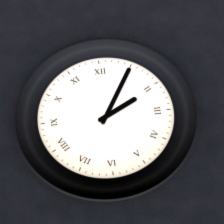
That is h=2 m=5
